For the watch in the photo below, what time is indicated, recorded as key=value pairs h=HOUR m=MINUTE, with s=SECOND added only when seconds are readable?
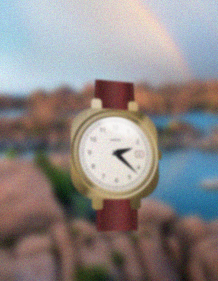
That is h=2 m=22
